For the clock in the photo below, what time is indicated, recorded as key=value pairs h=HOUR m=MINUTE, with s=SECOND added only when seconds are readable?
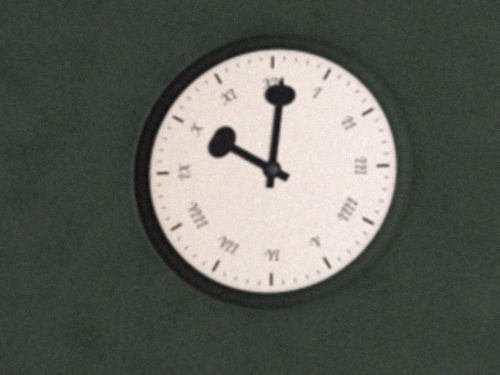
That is h=10 m=1
